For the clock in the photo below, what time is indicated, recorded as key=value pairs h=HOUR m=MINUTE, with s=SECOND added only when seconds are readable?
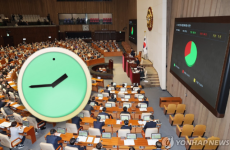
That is h=1 m=44
